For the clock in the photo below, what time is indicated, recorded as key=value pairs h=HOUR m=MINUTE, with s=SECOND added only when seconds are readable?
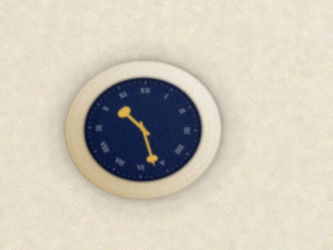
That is h=10 m=27
